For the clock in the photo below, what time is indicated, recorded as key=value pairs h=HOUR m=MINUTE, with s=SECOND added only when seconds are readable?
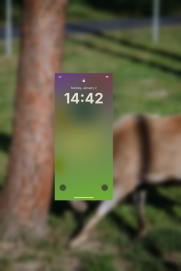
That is h=14 m=42
